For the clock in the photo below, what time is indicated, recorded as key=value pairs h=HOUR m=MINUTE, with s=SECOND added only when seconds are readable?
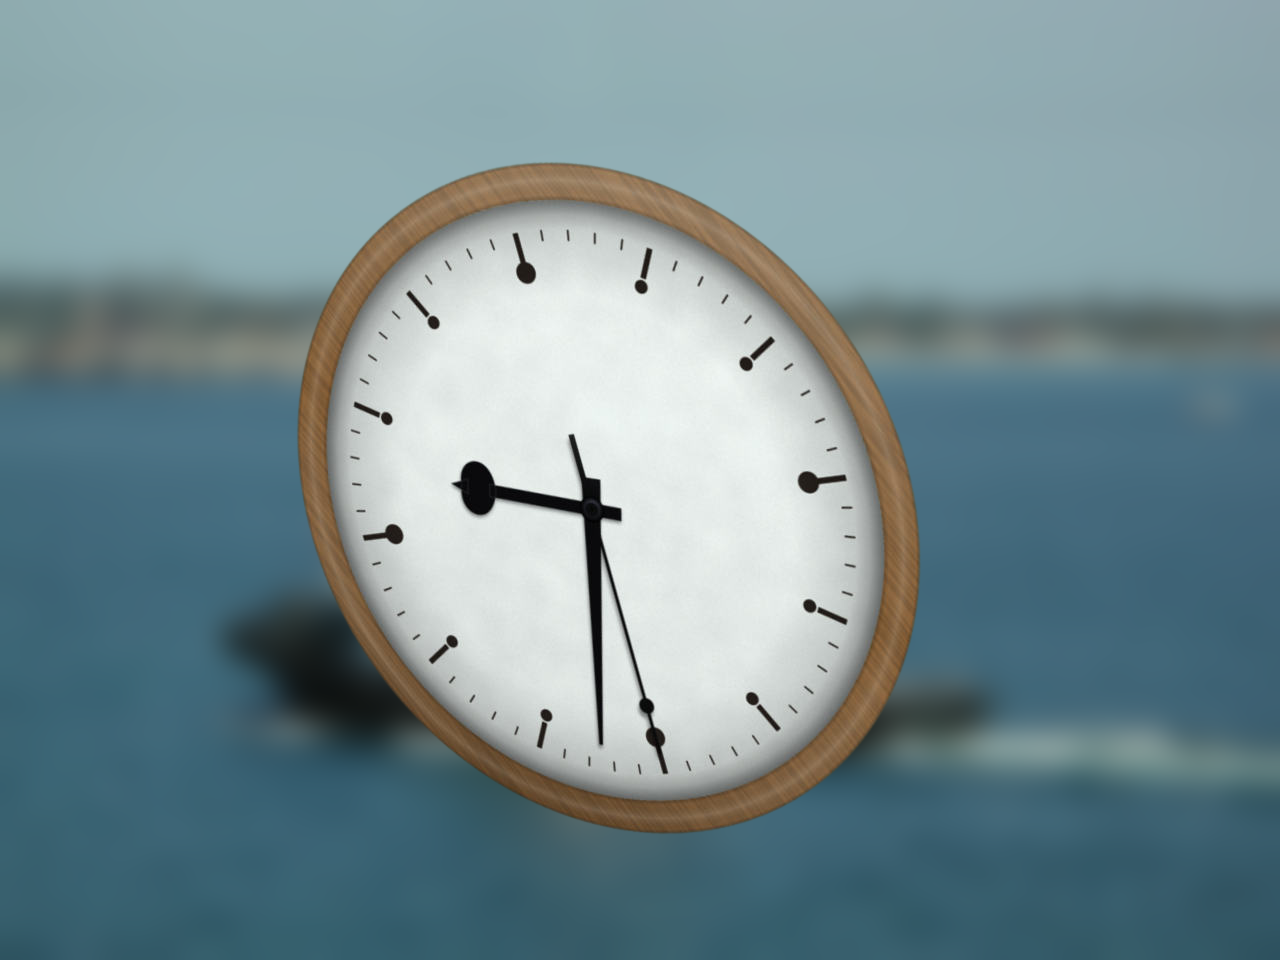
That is h=9 m=32 s=30
